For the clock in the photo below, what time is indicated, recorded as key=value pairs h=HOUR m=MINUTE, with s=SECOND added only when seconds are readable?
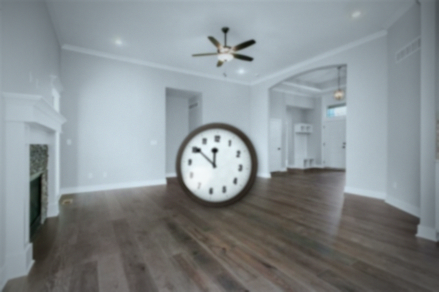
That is h=11 m=51
